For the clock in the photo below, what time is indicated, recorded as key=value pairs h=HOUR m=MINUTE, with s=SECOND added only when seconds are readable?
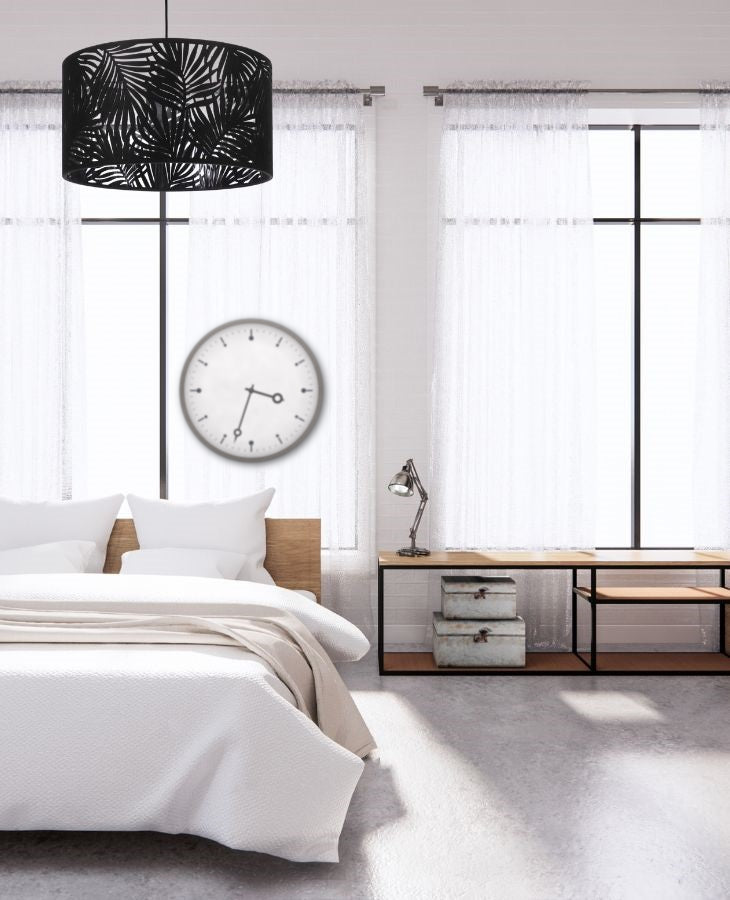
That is h=3 m=33
